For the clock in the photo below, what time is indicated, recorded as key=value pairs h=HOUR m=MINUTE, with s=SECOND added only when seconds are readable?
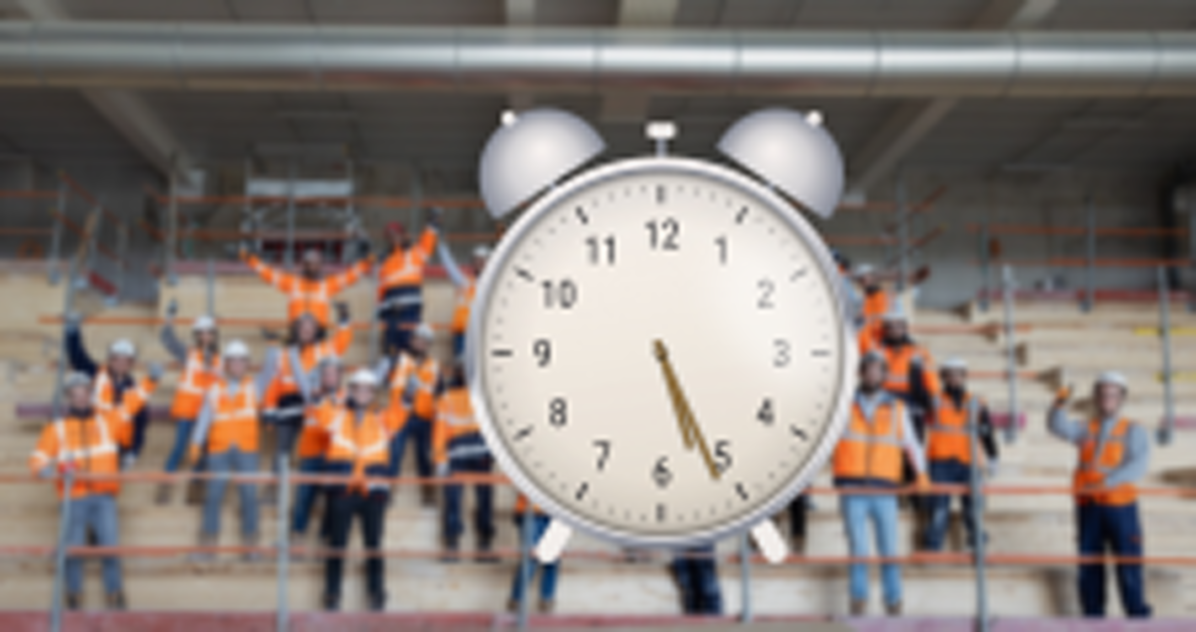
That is h=5 m=26
